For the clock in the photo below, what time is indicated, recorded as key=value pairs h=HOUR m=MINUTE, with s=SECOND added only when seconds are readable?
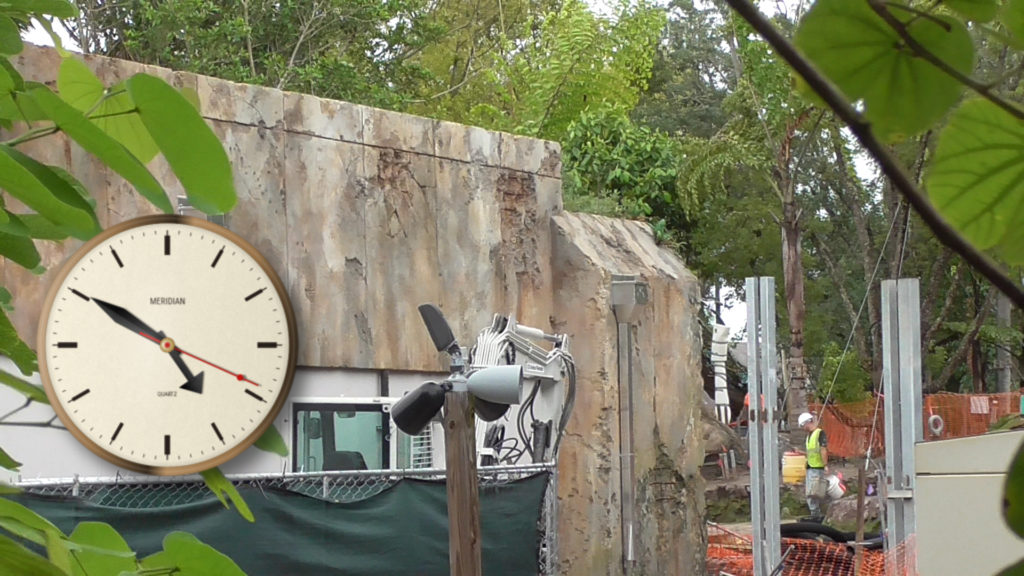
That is h=4 m=50 s=19
